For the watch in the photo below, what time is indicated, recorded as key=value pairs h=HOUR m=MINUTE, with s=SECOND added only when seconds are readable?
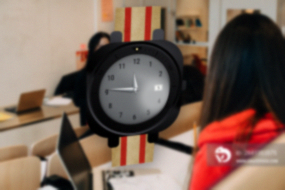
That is h=11 m=46
